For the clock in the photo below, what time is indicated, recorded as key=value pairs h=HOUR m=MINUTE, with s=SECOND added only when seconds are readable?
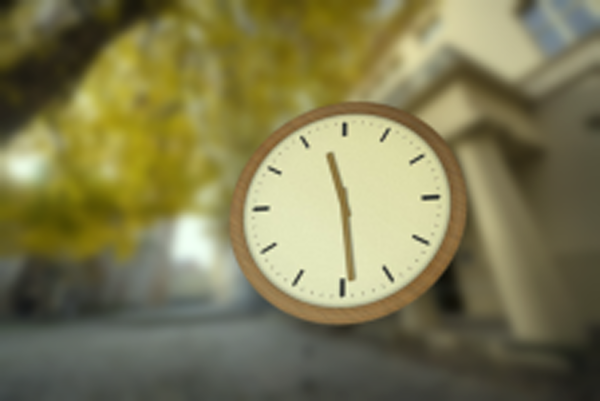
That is h=11 m=29
